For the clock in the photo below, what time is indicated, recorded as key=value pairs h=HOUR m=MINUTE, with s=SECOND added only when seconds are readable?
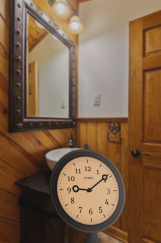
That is h=9 m=9
